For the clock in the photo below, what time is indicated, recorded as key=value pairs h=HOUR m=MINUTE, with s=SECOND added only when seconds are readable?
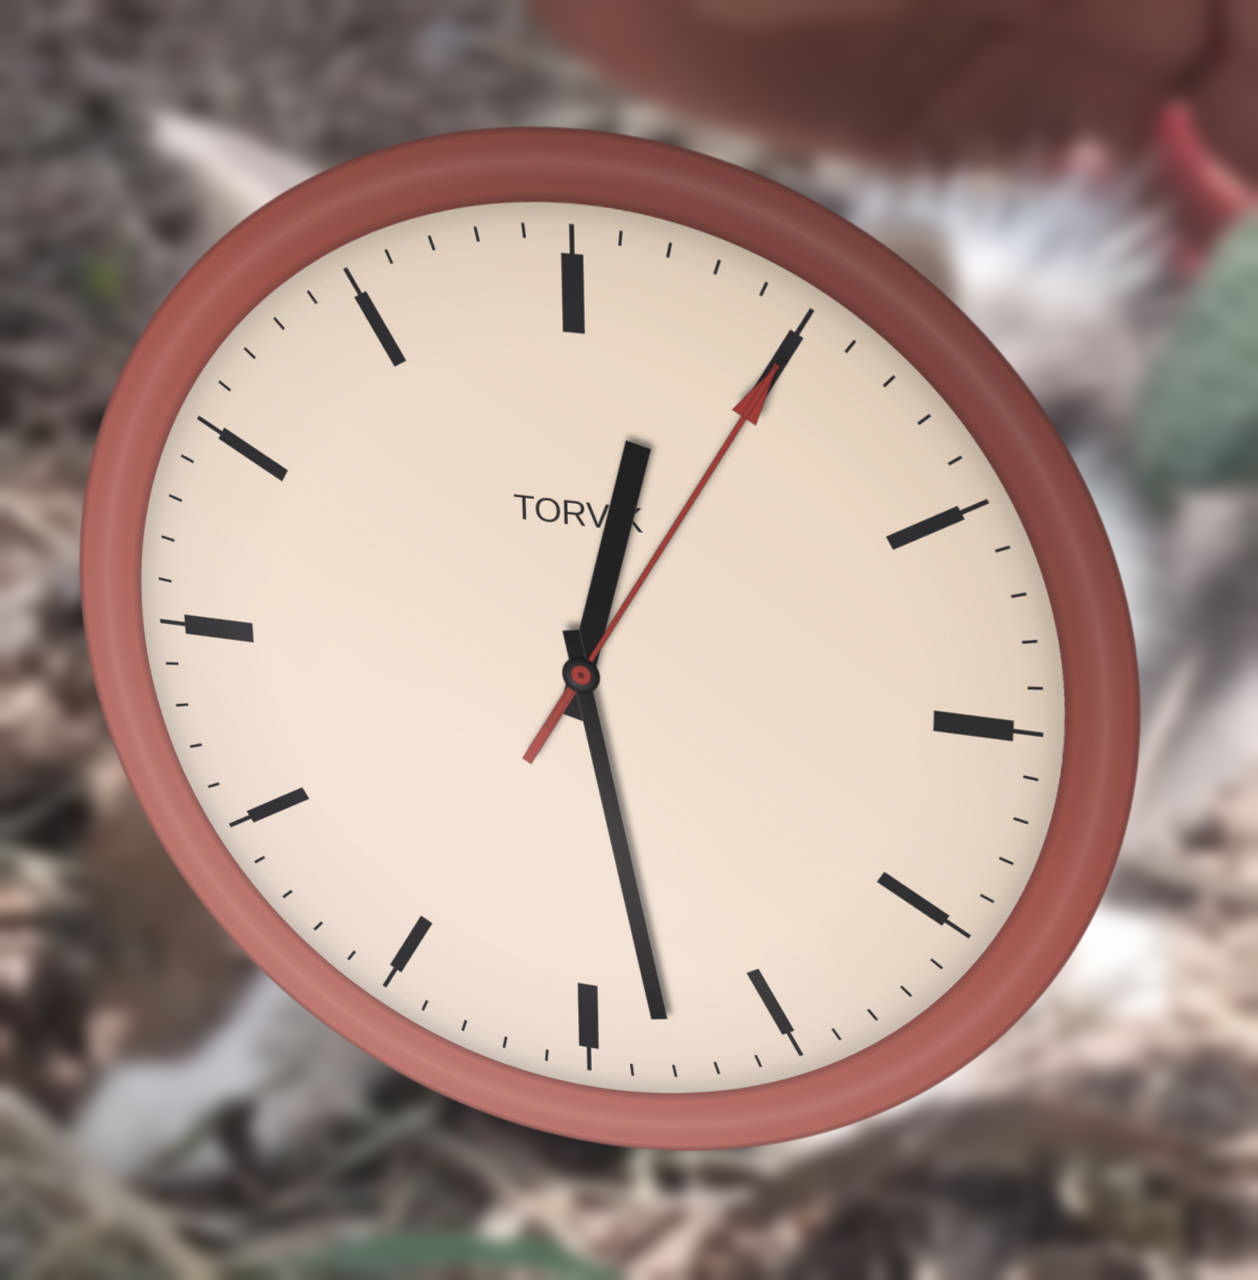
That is h=12 m=28 s=5
